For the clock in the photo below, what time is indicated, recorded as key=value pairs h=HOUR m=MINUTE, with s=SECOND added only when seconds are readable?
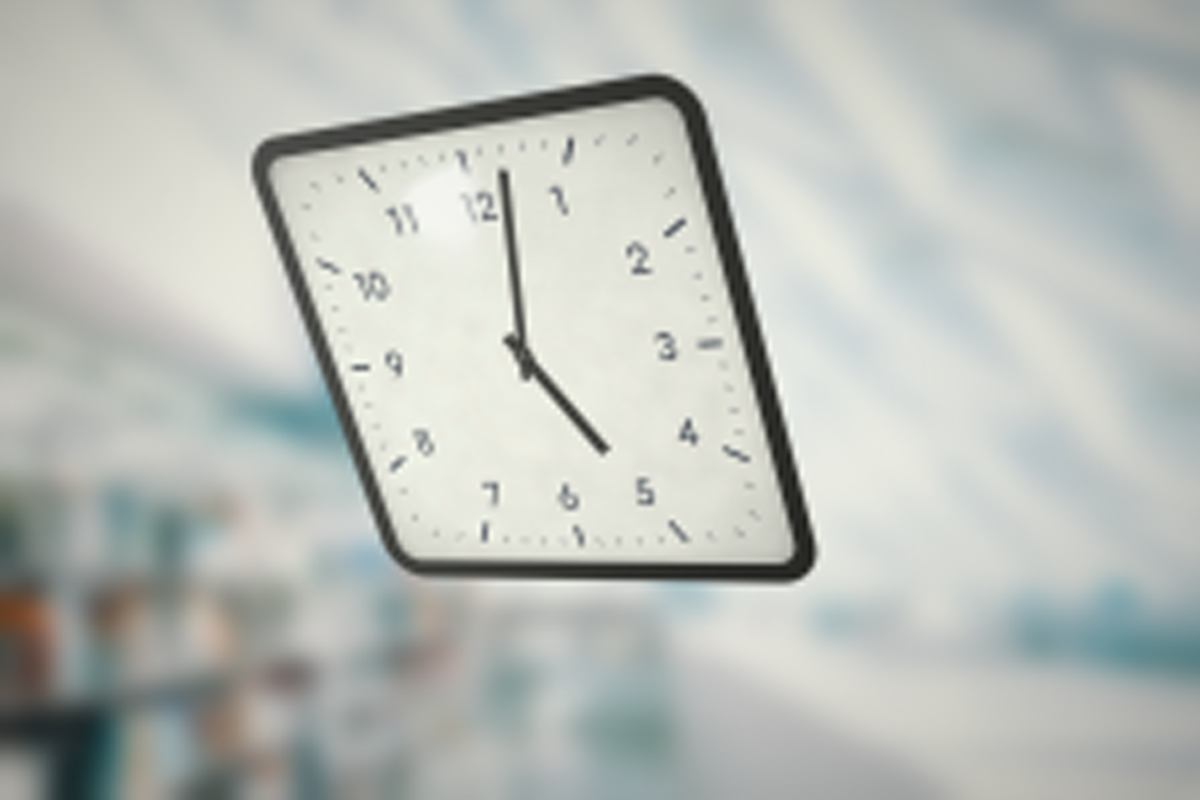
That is h=5 m=2
